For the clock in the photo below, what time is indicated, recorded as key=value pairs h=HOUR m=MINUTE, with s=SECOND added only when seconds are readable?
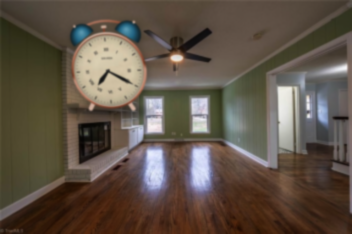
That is h=7 m=20
